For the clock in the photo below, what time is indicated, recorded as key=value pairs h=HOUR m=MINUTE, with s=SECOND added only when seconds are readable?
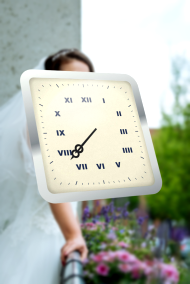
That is h=7 m=38
